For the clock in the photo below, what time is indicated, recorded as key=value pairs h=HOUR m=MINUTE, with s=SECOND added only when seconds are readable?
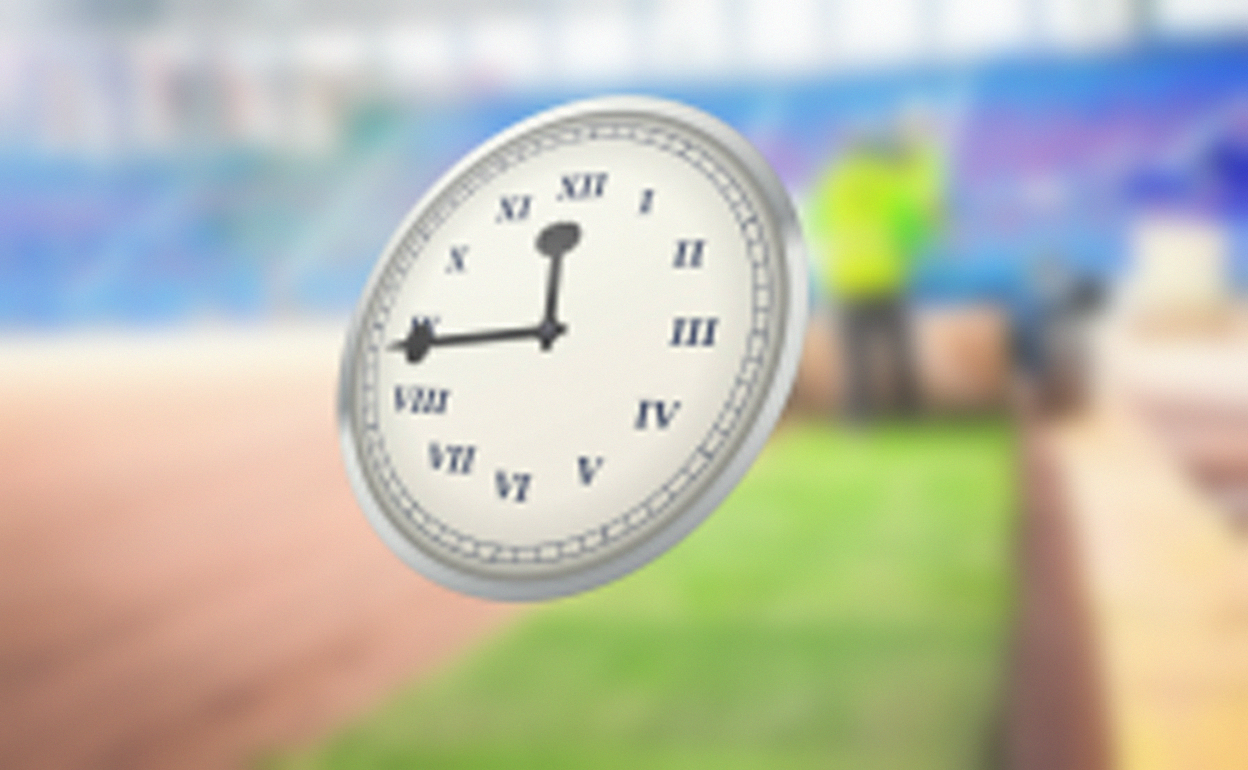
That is h=11 m=44
